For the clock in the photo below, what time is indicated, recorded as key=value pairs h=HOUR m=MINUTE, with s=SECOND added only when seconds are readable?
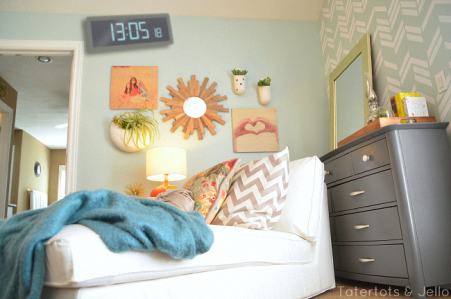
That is h=13 m=5 s=18
